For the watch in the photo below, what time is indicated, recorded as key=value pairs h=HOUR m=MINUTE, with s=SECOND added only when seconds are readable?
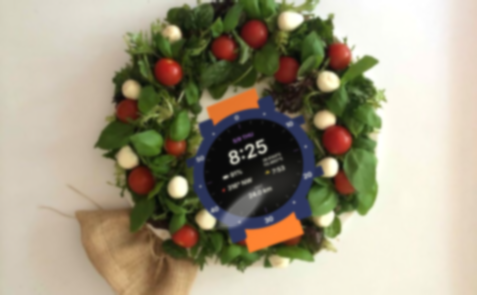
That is h=8 m=25
